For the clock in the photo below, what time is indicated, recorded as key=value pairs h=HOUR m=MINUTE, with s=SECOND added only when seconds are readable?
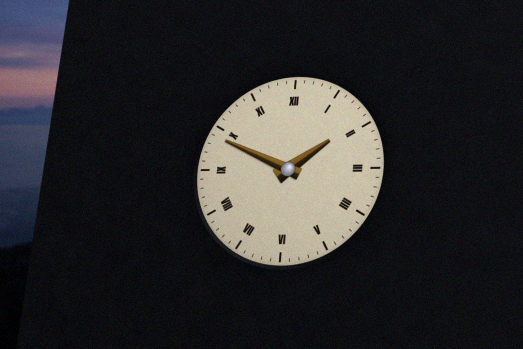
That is h=1 m=49
